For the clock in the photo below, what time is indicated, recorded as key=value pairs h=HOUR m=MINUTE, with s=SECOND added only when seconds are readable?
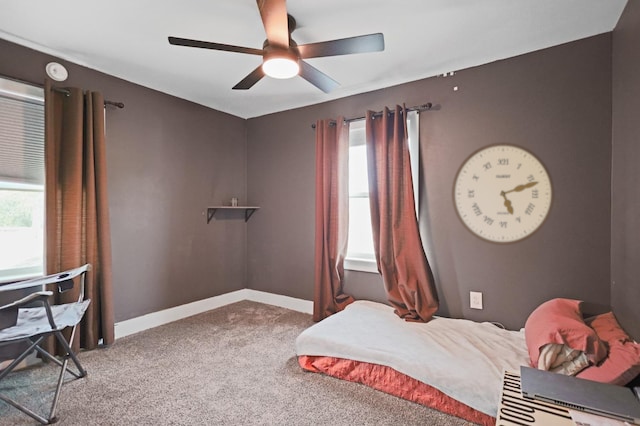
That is h=5 m=12
